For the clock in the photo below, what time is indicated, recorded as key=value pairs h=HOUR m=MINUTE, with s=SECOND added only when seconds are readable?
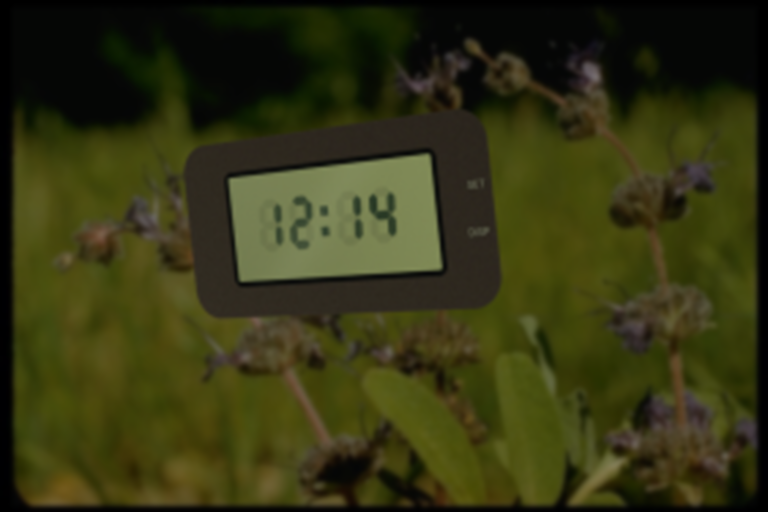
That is h=12 m=14
